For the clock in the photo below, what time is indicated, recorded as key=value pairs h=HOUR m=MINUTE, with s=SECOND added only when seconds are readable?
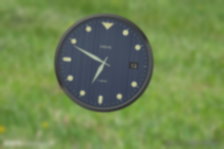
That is h=6 m=49
